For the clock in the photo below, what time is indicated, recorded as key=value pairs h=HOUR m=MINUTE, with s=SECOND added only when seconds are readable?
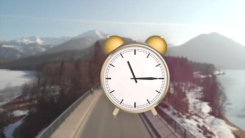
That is h=11 m=15
